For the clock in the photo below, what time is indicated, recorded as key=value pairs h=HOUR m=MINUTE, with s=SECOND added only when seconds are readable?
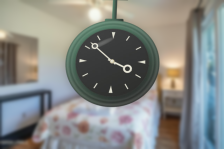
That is h=3 m=52
